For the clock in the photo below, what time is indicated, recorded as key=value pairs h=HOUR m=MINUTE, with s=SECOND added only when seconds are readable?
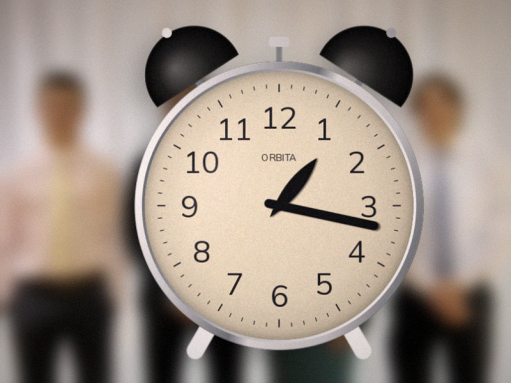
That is h=1 m=17
